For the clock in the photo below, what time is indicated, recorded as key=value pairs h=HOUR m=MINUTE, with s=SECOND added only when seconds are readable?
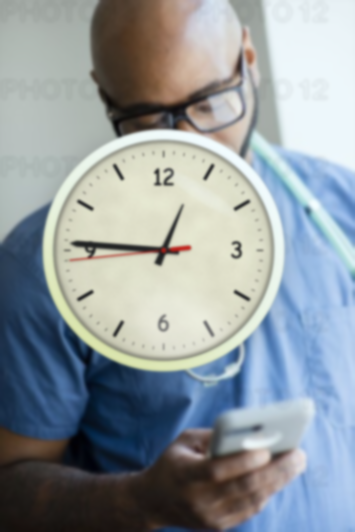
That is h=12 m=45 s=44
